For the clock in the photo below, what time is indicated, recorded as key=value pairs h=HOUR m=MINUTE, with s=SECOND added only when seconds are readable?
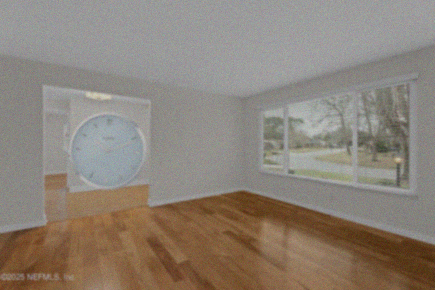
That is h=10 m=11
